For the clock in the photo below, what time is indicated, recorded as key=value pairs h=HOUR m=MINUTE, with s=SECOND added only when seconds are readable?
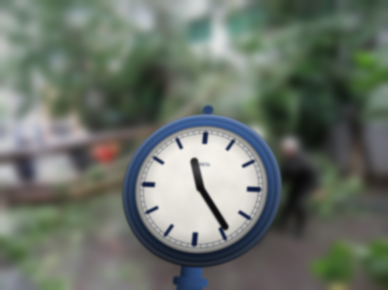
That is h=11 m=24
